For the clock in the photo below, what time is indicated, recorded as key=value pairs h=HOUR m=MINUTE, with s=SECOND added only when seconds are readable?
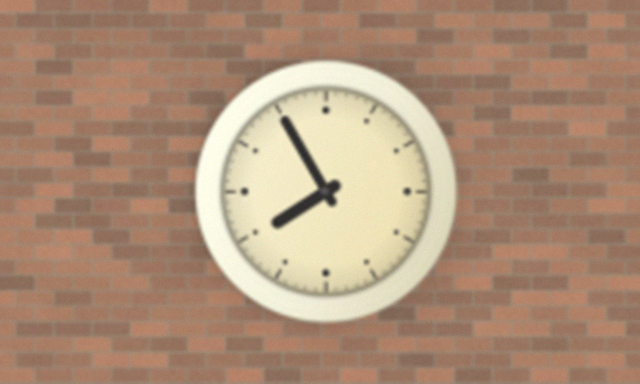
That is h=7 m=55
